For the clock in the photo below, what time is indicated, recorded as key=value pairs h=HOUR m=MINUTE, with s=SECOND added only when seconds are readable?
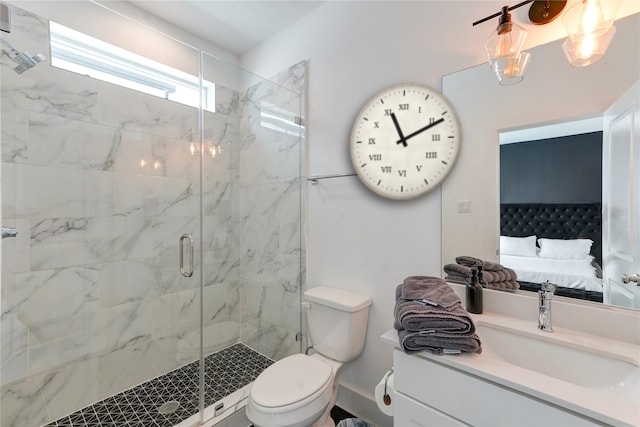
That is h=11 m=11
